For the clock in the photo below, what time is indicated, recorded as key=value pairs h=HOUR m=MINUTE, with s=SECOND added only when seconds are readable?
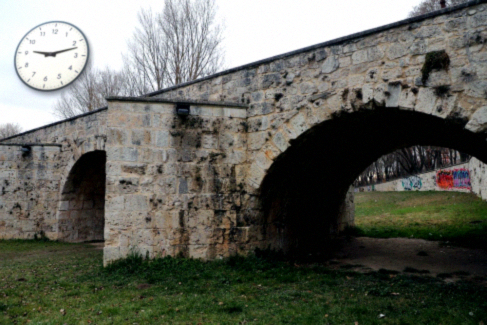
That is h=9 m=12
